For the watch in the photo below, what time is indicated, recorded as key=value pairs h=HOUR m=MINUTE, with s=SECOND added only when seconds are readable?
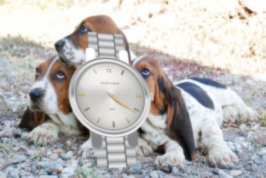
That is h=4 m=21
